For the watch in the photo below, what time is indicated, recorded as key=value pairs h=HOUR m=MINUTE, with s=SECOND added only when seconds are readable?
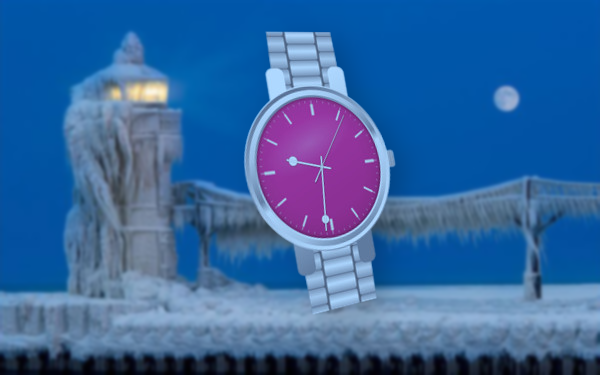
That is h=9 m=31 s=6
